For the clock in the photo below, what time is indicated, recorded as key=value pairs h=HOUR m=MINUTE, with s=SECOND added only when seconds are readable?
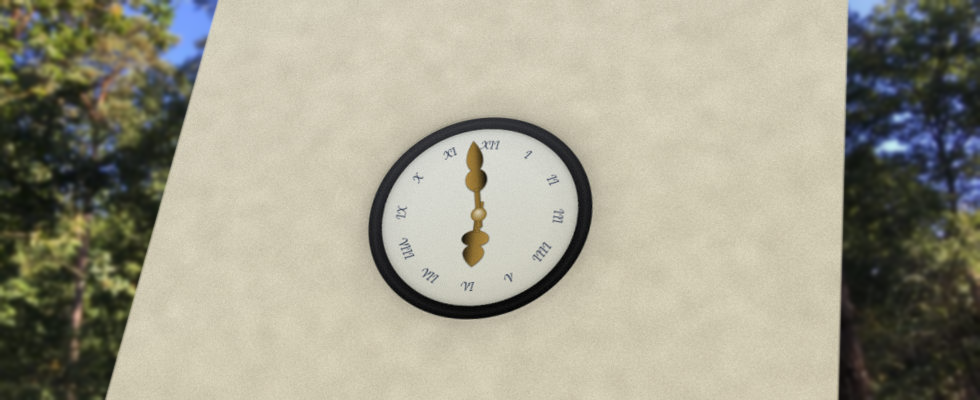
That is h=5 m=58
